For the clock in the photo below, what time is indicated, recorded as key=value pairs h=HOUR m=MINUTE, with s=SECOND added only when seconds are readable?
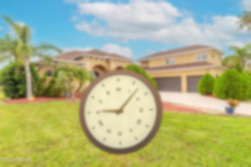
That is h=9 m=7
